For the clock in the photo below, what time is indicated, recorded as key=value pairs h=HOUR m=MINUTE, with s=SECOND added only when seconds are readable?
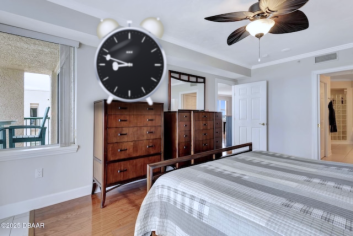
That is h=8 m=48
